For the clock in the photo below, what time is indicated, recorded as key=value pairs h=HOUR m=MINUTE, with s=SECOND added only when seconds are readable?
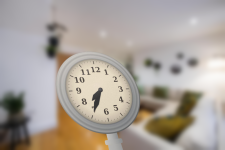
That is h=7 m=35
